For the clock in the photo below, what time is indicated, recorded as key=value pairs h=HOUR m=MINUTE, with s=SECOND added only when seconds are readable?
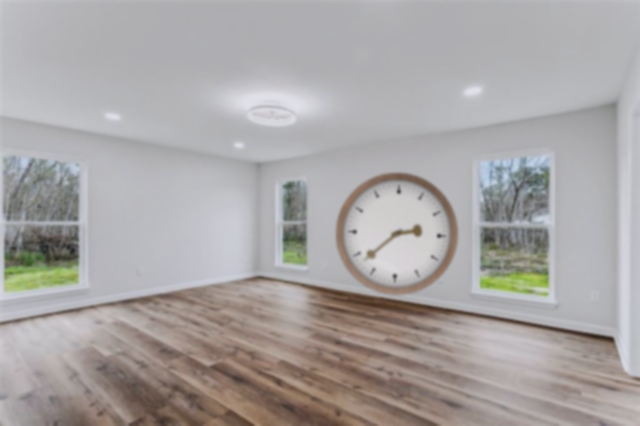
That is h=2 m=38
